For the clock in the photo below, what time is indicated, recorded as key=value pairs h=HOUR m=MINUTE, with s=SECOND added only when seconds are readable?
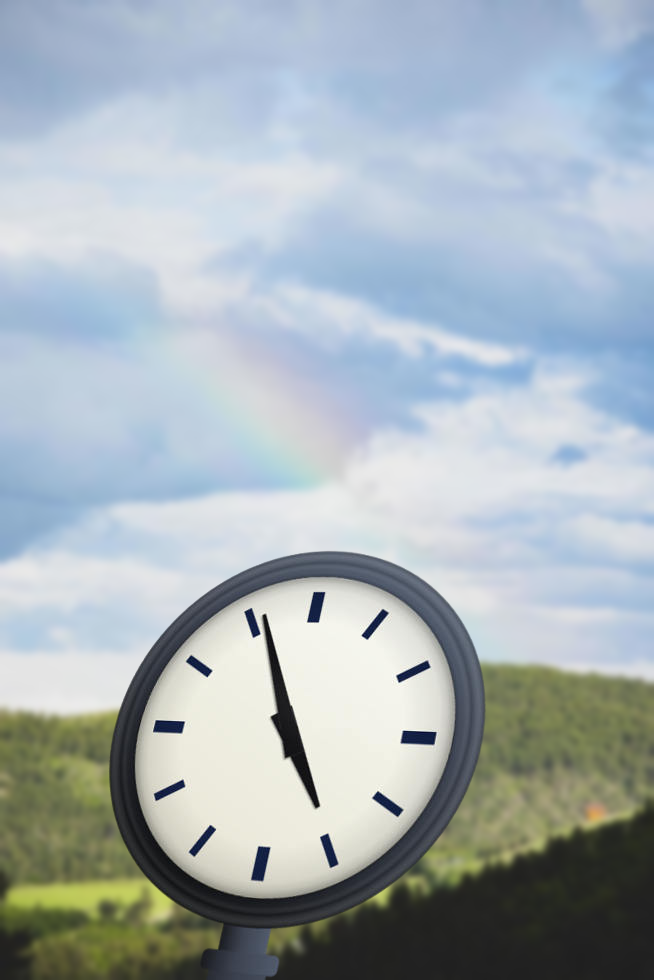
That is h=4 m=56
